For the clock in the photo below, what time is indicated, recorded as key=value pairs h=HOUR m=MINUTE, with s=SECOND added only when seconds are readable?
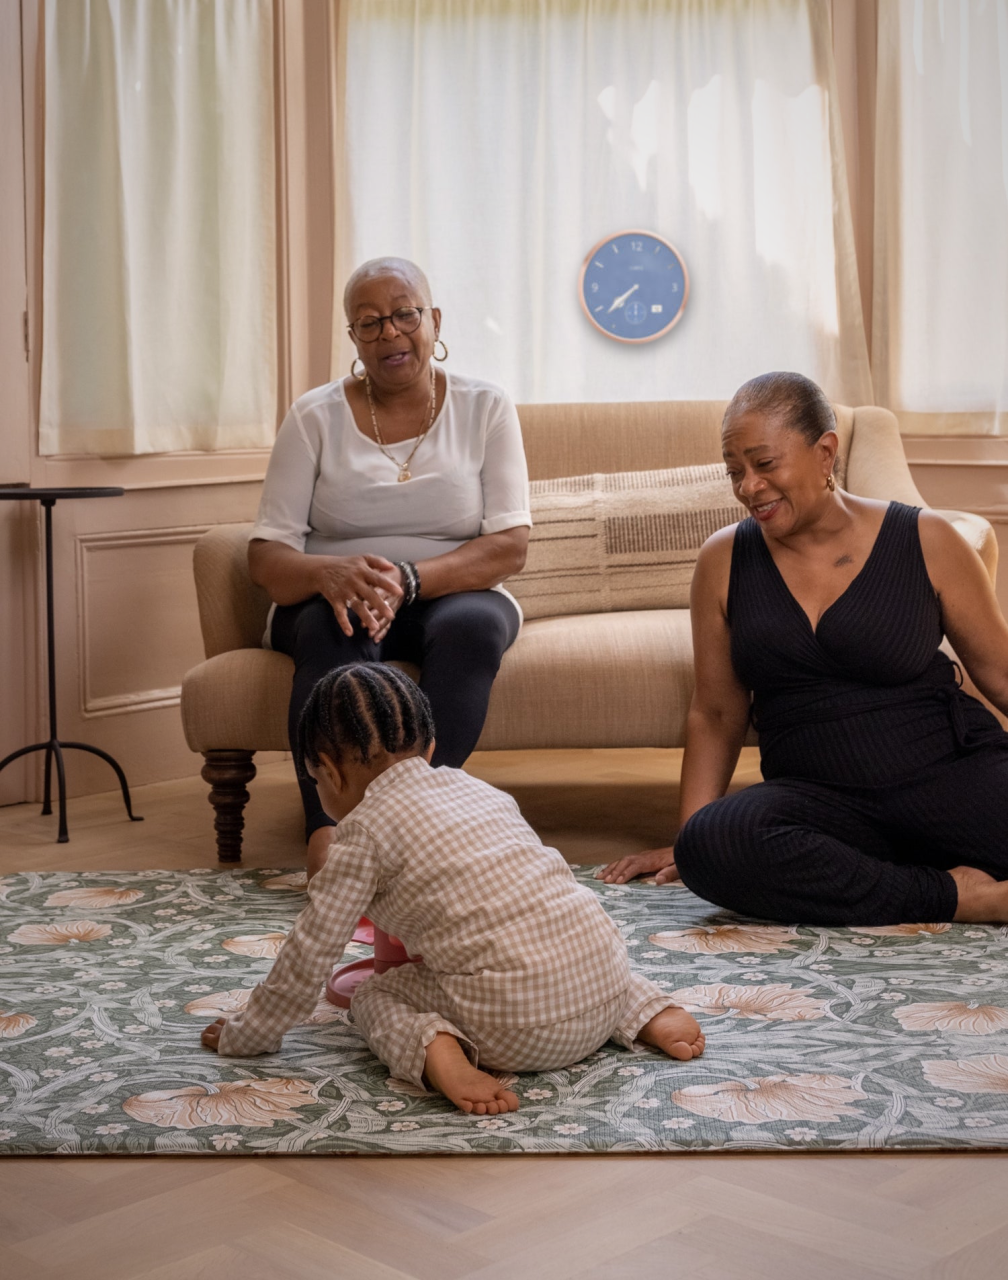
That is h=7 m=38
